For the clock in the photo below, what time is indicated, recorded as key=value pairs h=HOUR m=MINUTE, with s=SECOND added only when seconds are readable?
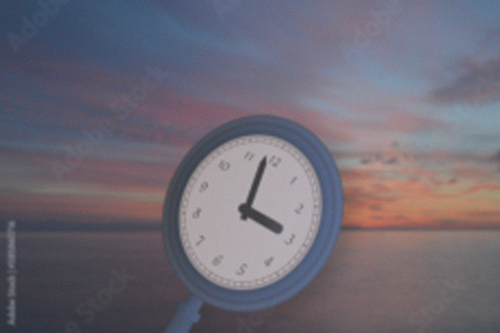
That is h=2 m=58
